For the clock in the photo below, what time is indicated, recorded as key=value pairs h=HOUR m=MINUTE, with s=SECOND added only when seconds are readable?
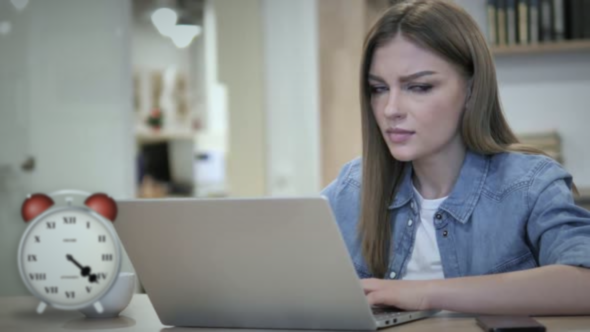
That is h=4 m=22
